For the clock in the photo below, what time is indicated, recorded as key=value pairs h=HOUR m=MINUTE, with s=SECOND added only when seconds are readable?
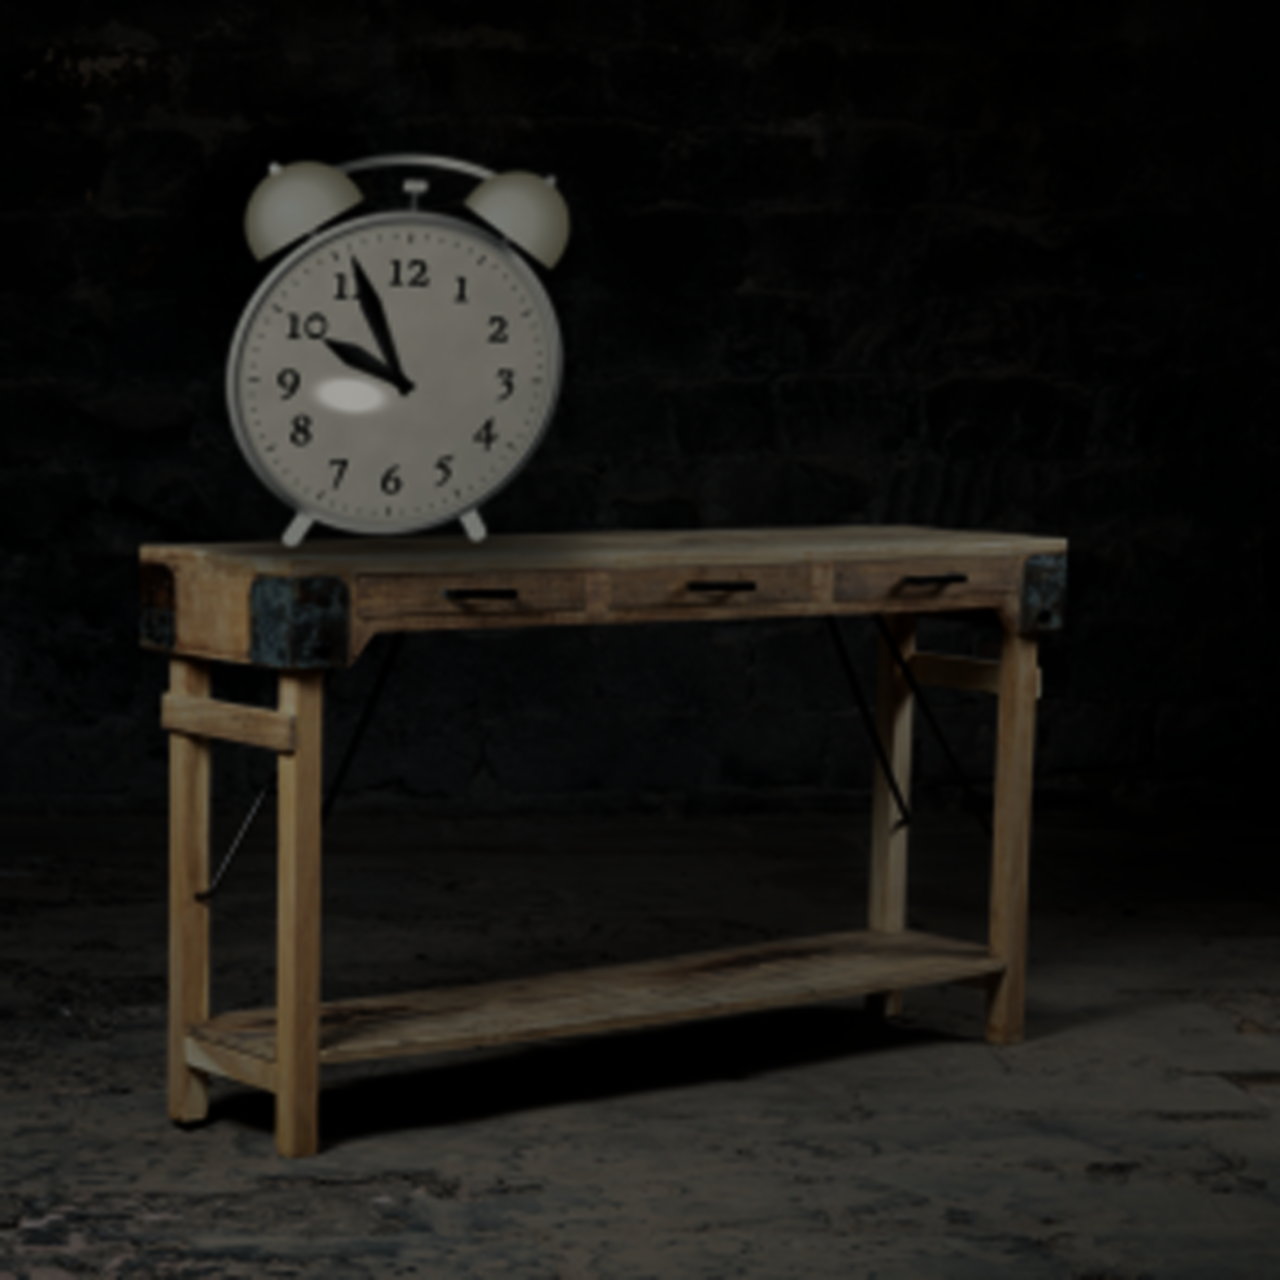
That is h=9 m=56
